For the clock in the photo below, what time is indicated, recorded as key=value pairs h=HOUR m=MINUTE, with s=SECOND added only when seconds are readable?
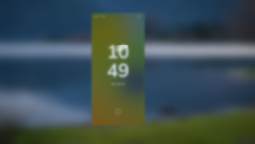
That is h=10 m=49
